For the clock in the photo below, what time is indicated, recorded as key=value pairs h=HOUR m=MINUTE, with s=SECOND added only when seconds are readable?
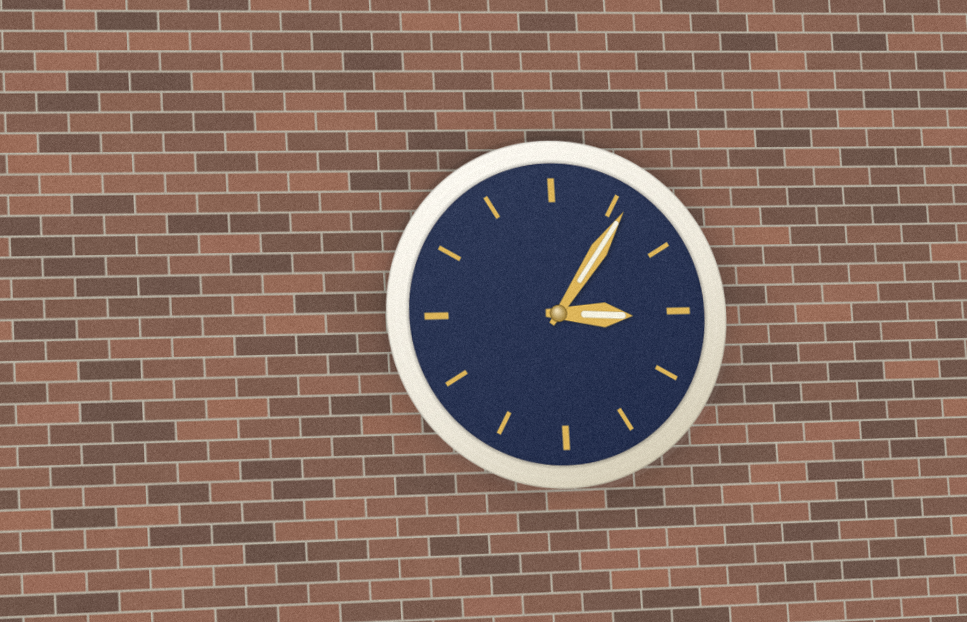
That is h=3 m=6
